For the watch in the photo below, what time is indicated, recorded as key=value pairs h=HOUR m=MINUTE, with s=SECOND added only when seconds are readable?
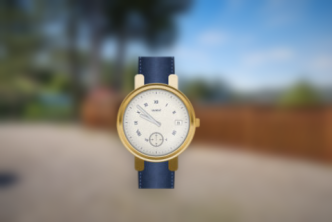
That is h=9 m=52
